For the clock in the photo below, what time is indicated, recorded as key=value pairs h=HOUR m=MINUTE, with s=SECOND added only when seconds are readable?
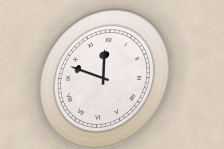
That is h=11 m=48
